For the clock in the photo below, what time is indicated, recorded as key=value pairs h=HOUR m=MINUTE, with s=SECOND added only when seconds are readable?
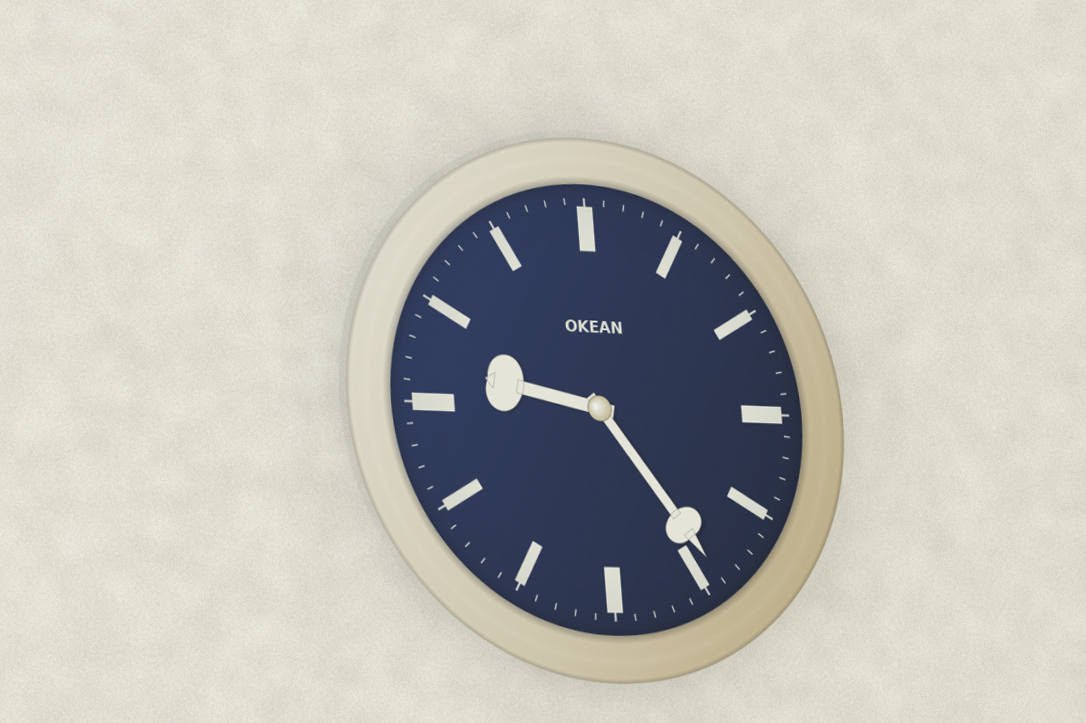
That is h=9 m=24
